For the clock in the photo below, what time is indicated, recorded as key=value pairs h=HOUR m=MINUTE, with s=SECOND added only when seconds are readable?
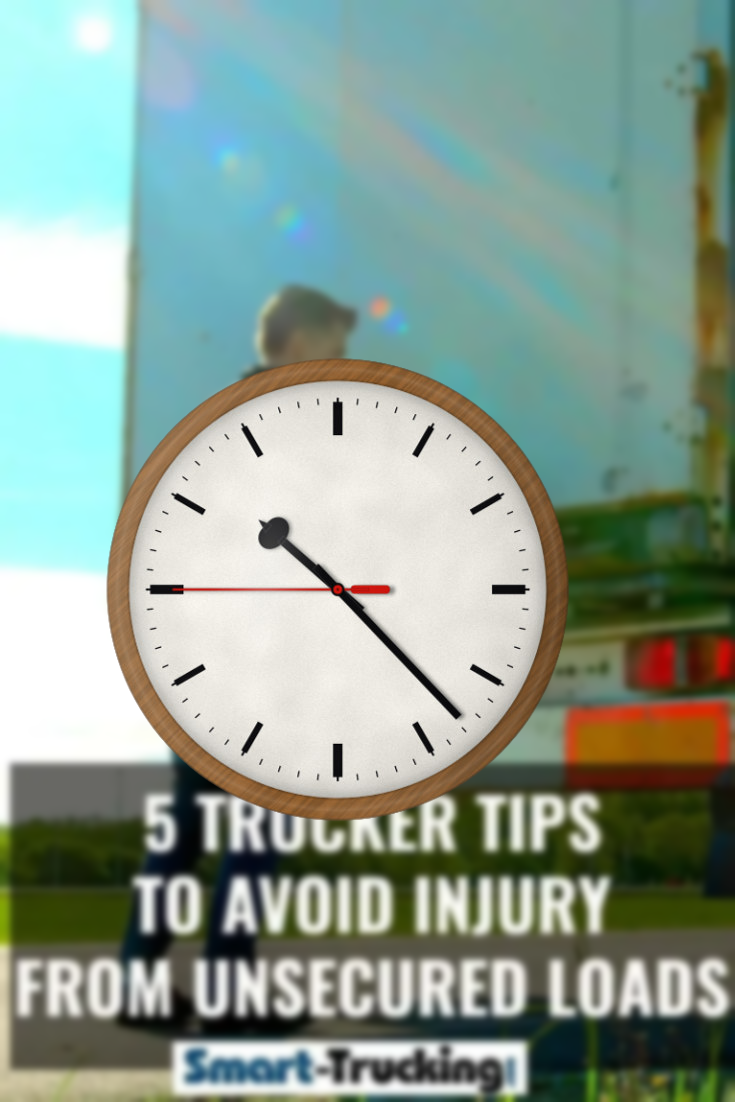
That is h=10 m=22 s=45
